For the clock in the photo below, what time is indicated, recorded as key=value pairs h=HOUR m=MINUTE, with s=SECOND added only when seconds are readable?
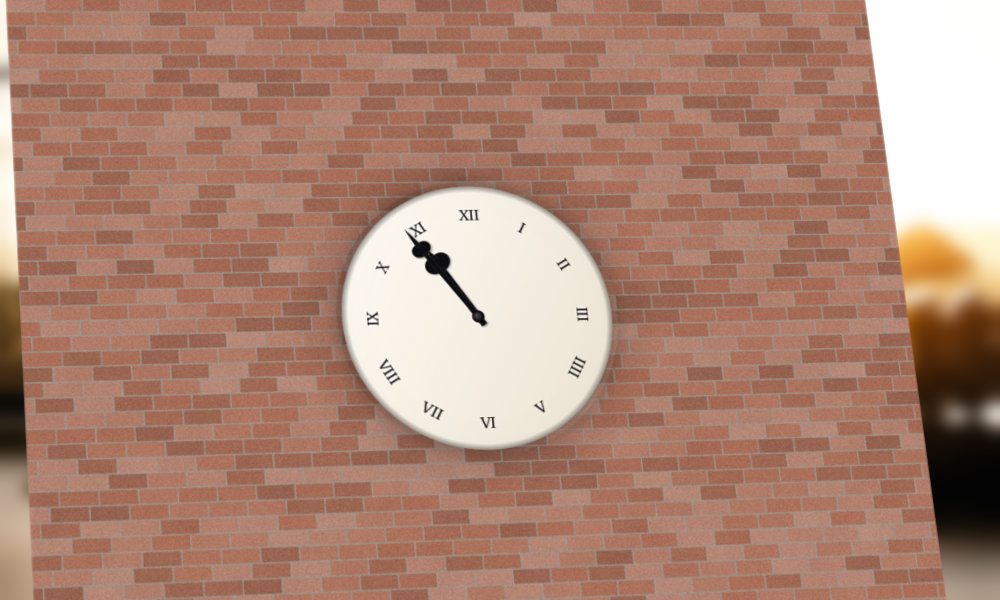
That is h=10 m=54
